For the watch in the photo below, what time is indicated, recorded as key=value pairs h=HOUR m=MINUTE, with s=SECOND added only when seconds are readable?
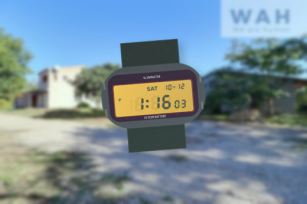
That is h=1 m=16 s=3
